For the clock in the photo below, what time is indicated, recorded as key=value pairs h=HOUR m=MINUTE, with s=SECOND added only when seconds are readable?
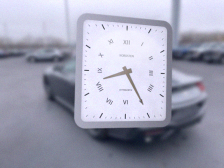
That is h=8 m=25
